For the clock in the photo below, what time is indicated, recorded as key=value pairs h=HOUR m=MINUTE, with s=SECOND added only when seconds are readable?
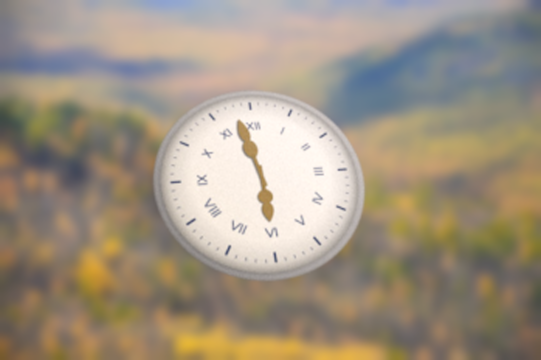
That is h=5 m=58
